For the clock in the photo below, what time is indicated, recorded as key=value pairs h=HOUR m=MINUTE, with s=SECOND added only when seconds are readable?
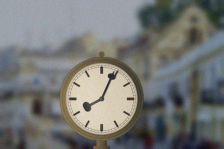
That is h=8 m=4
